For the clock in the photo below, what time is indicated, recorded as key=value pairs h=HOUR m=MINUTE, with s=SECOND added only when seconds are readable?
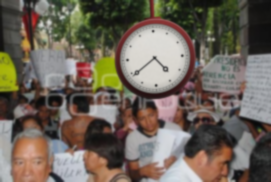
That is h=4 m=39
